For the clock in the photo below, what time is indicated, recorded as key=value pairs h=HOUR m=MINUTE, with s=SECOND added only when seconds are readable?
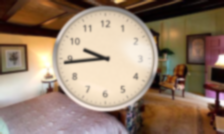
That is h=9 m=44
